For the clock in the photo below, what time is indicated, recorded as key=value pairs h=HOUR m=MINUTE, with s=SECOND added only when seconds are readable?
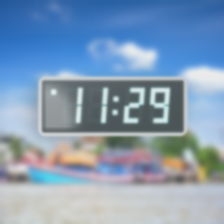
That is h=11 m=29
